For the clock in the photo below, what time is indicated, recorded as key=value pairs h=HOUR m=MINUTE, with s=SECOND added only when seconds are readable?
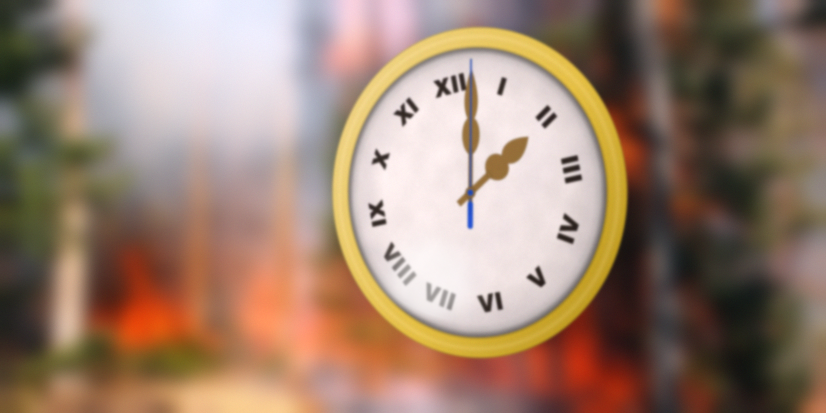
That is h=2 m=2 s=2
